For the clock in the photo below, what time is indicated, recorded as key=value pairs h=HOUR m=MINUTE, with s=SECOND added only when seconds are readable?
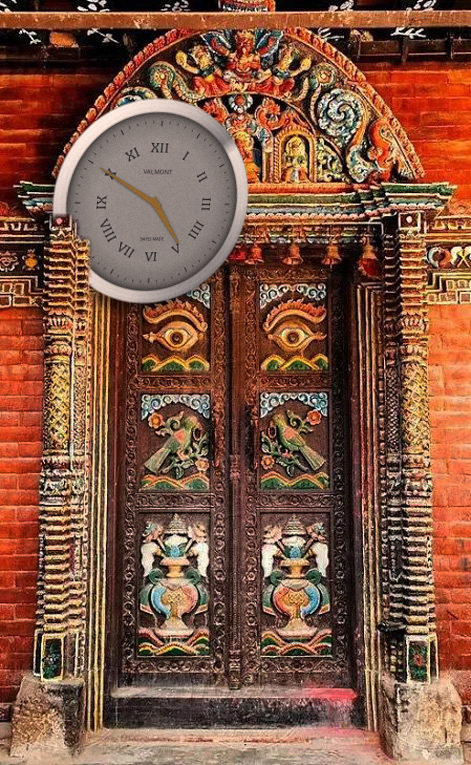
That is h=4 m=50
